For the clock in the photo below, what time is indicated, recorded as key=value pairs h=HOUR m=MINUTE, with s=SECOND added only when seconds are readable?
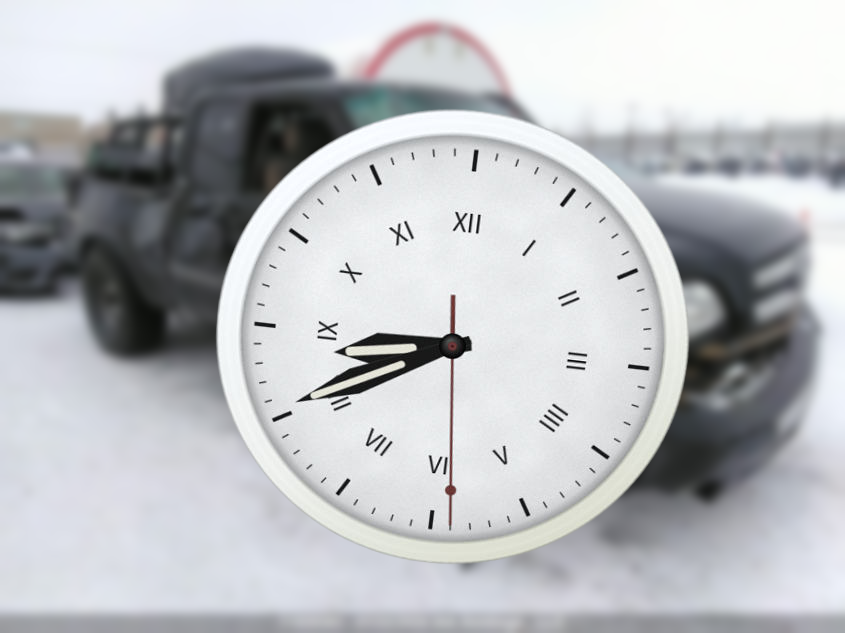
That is h=8 m=40 s=29
